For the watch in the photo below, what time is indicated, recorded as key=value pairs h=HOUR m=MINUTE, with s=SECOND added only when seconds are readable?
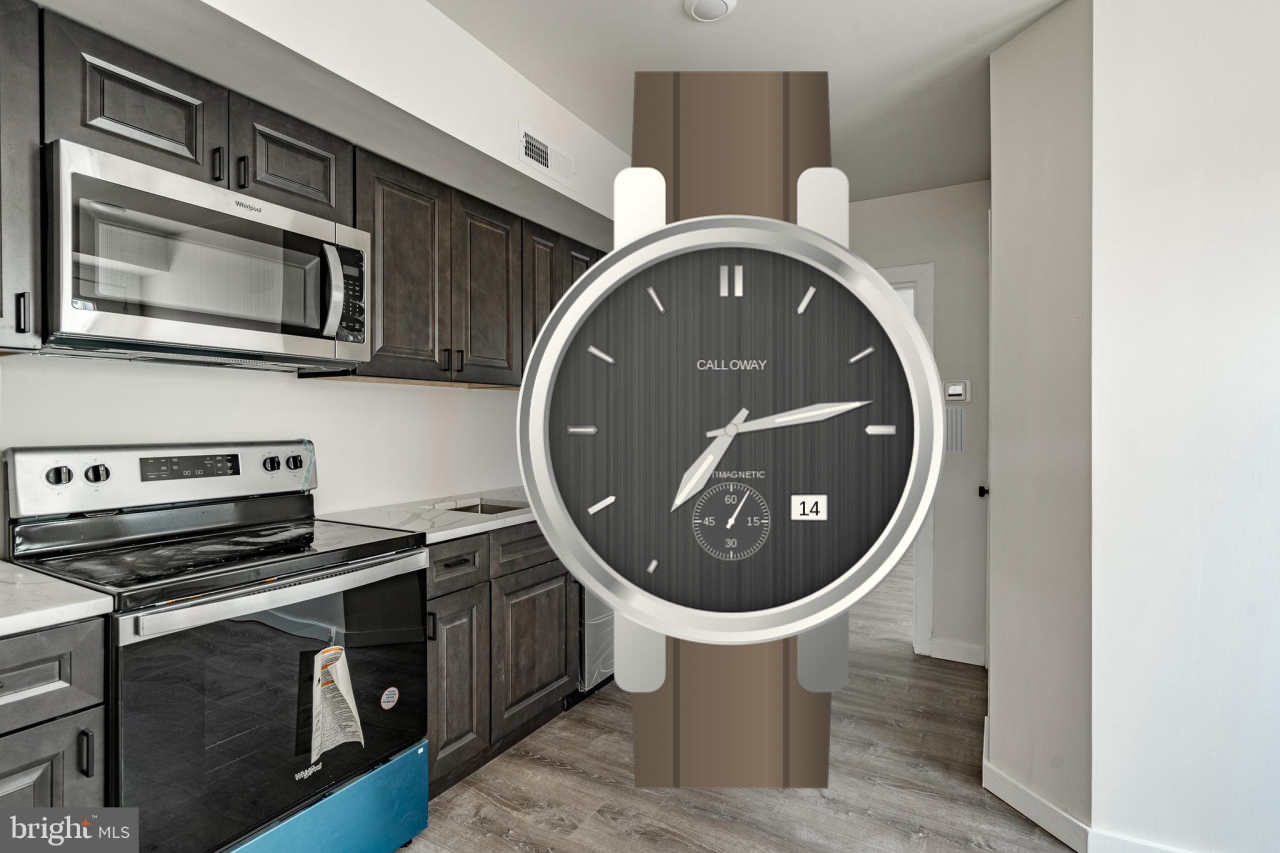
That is h=7 m=13 s=5
